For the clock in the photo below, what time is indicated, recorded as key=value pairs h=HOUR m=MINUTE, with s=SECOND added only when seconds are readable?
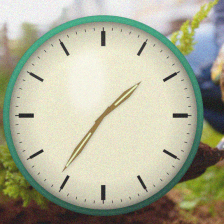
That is h=1 m=36
